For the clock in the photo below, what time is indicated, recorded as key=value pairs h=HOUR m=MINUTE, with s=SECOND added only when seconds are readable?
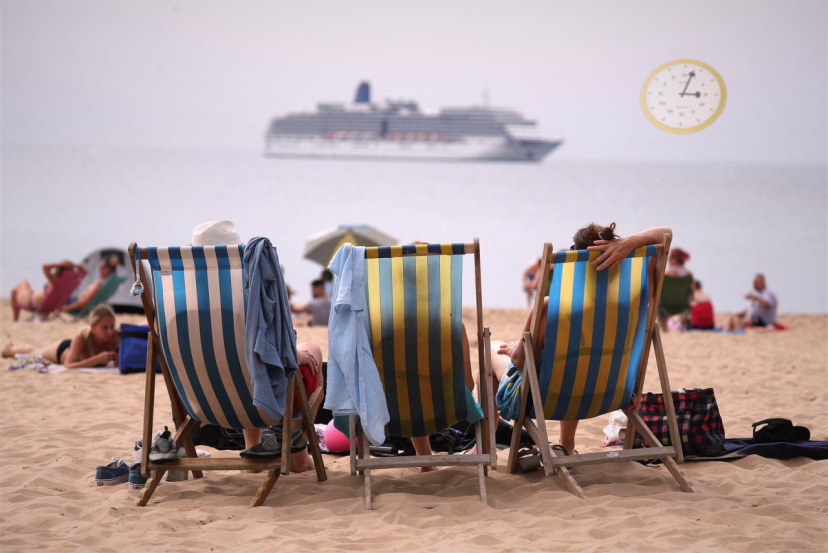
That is h=3 m=3
